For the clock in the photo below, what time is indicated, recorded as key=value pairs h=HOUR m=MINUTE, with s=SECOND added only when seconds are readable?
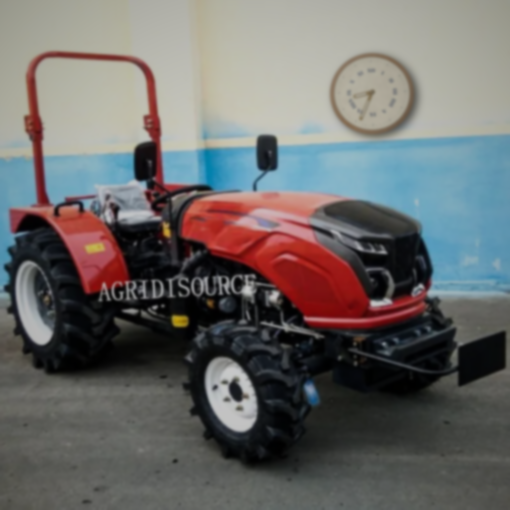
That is h=8 m=34
